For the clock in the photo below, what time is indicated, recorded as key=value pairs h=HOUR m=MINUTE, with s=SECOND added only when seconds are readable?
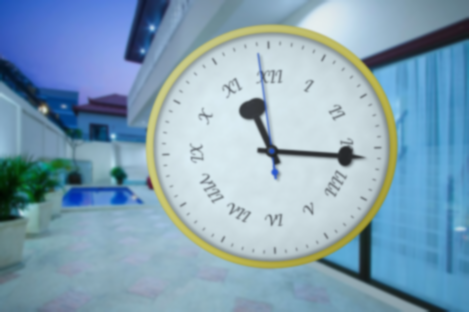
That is h=11 m=15 s=59
